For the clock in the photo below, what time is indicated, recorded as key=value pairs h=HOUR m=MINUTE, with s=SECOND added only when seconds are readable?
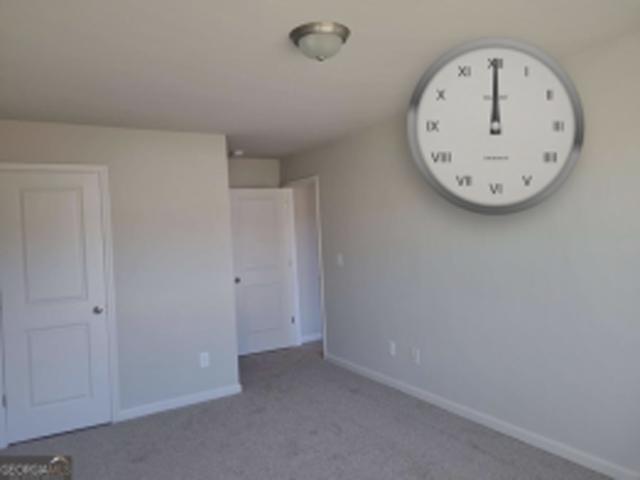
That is h=12 m=0
